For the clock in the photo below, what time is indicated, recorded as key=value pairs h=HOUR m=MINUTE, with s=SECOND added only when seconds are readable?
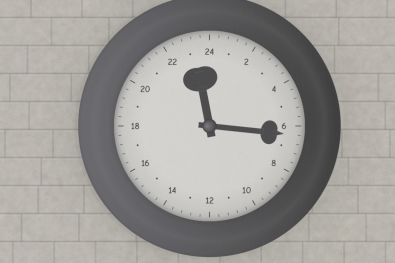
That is h=23 m=16
